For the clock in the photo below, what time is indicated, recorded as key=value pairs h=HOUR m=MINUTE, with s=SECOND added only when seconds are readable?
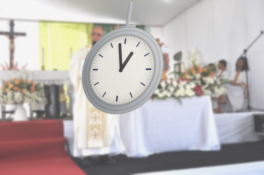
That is h=12 m=58
